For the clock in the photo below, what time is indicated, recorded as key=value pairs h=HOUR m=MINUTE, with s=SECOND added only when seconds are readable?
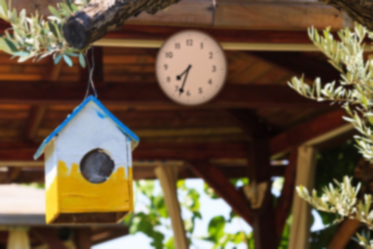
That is h=7 m=33
